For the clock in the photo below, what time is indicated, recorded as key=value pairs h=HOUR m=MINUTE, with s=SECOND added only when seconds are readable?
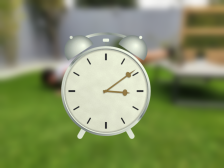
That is h=3 m=9
